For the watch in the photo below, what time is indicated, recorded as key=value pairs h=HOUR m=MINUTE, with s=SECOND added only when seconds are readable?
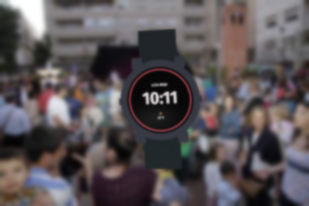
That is h=10 m=11
